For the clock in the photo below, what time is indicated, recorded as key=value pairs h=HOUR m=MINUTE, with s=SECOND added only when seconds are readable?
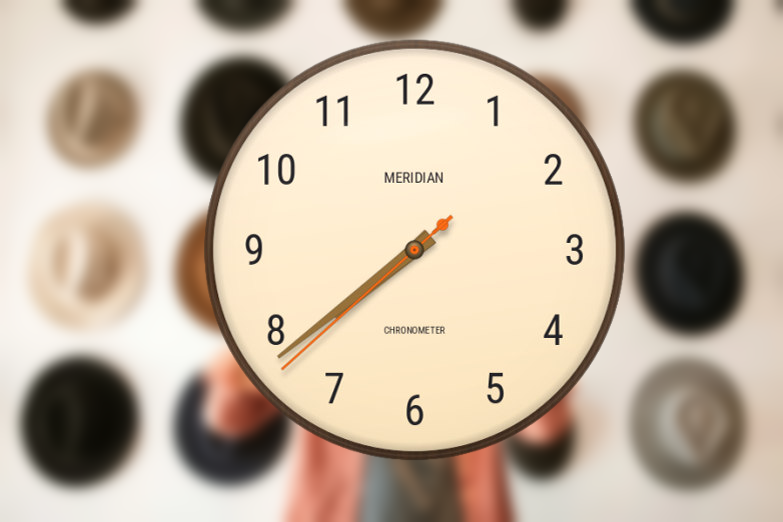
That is h=7 m=38 s=38
